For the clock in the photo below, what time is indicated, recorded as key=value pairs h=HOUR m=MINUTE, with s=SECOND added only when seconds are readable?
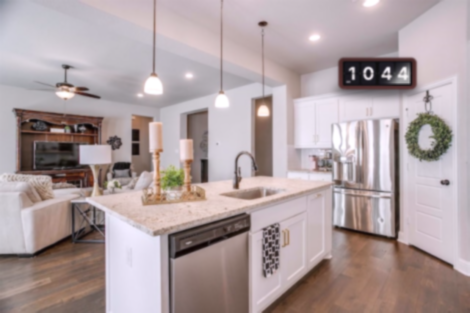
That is h=10 m=44
